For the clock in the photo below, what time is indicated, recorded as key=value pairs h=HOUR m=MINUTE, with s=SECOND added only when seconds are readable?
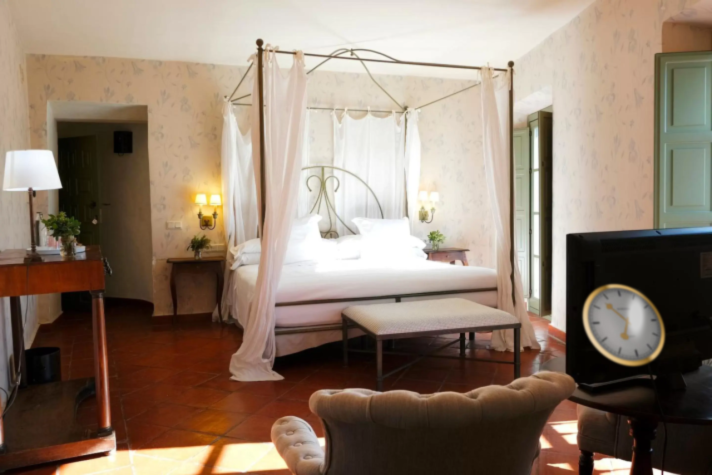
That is h=6 m=53
